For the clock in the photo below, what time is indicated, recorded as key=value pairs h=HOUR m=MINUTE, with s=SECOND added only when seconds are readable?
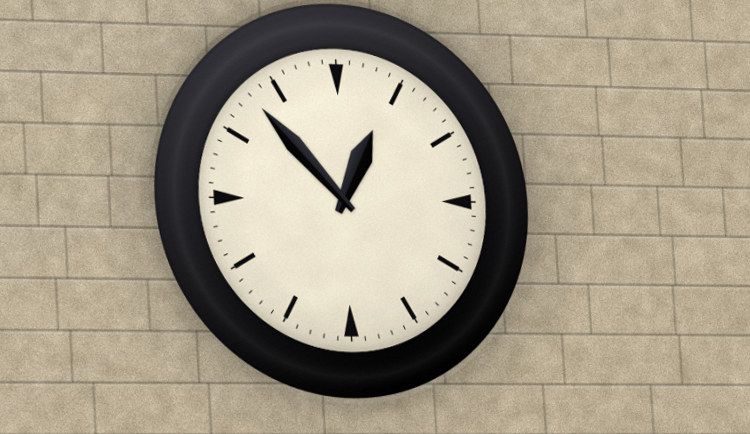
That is h=12 m=53
